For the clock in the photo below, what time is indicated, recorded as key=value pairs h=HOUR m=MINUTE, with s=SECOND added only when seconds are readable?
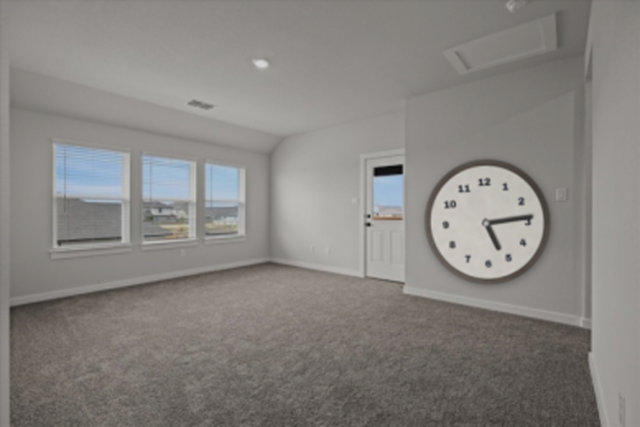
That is h=5 m=14
